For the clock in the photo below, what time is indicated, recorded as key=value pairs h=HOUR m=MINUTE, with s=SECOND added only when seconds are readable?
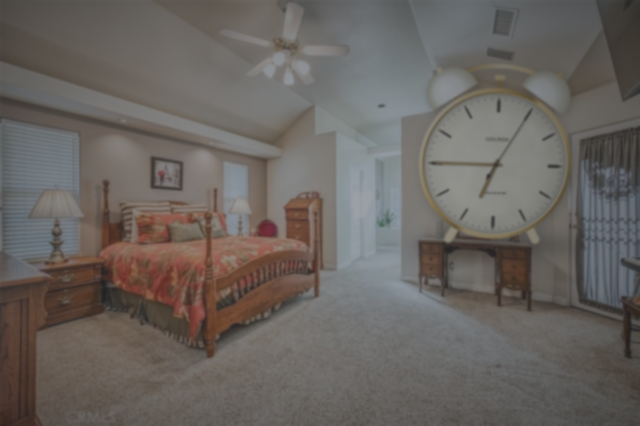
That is h=6 m=45 s=5
